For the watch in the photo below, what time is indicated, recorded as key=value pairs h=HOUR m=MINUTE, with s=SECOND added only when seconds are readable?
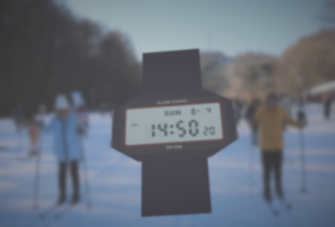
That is h=14 m=50
